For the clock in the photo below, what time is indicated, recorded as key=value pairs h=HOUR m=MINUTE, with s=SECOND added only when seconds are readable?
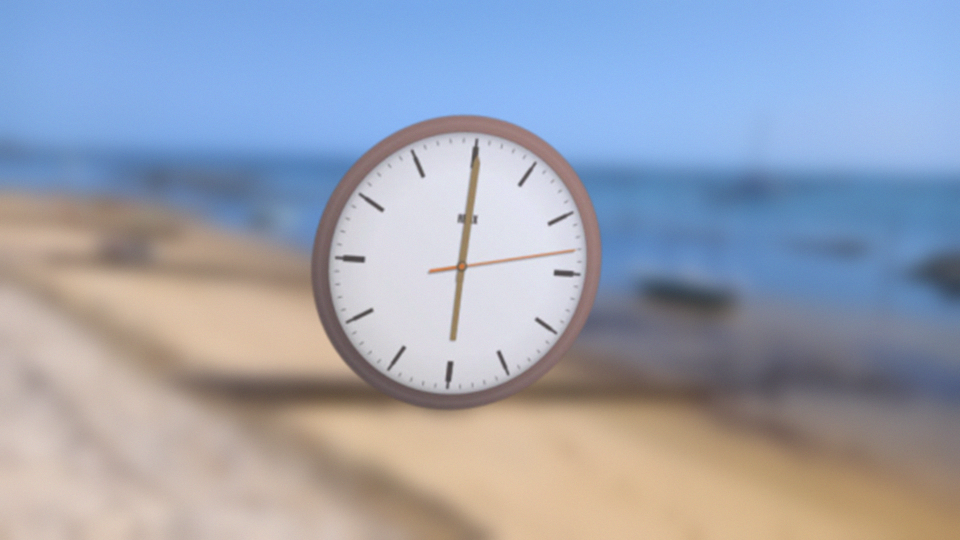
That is h=6 m=0 s=13
